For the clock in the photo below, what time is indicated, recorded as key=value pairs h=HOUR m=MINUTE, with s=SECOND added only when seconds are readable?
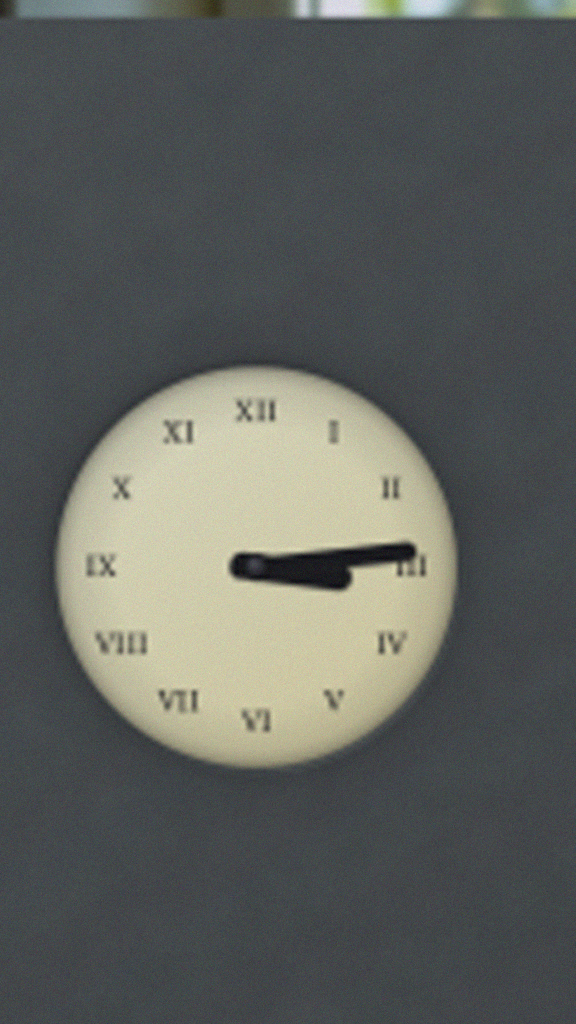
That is h=3 m=14
